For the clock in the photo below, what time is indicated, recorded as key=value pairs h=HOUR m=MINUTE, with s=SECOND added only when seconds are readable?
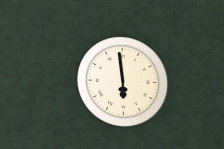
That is h=5 m=59
